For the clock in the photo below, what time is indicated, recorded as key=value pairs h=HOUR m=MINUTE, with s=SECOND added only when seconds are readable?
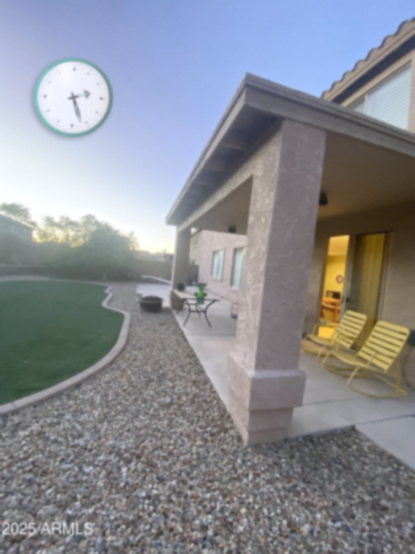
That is h=2 m=27
